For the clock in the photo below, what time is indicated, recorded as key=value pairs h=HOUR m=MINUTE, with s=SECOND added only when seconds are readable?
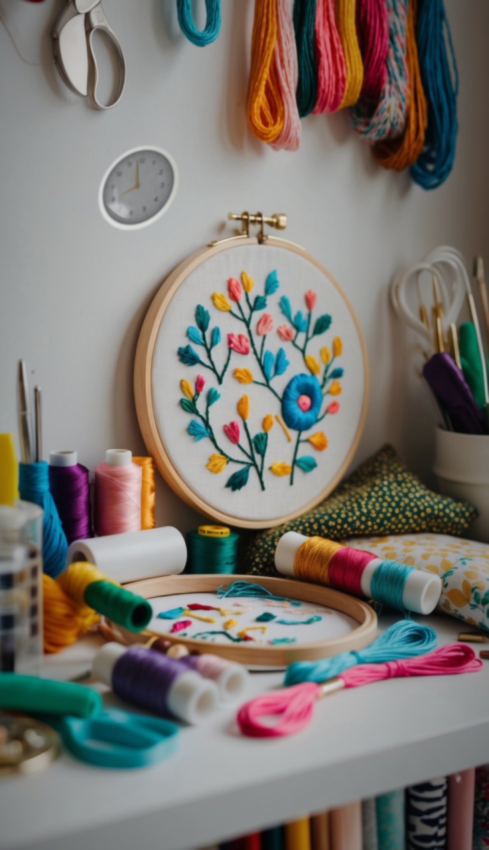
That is h=7 m=58
